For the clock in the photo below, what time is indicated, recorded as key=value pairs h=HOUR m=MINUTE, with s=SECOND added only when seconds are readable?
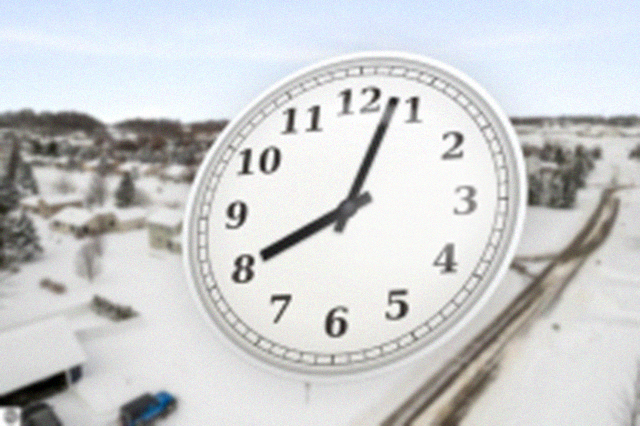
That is h=8 m=3
